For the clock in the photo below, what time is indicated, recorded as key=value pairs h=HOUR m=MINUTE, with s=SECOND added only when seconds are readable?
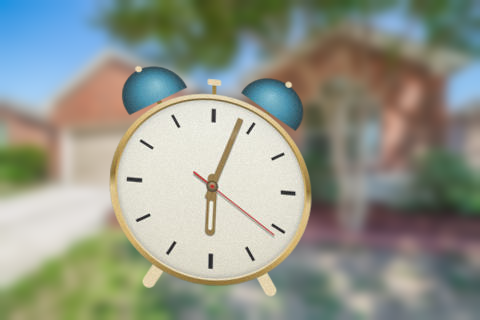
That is h=6 m=3 s=21
